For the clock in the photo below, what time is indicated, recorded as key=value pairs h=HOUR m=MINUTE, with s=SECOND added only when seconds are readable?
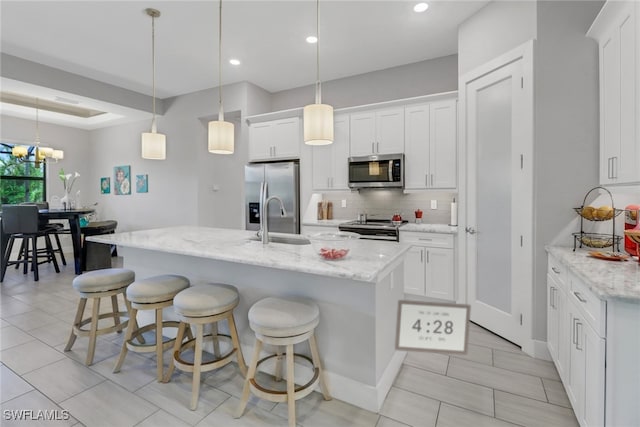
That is h=4 m=28
